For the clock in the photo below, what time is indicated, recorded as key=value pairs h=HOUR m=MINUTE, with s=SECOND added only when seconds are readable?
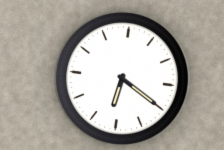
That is h=6 m=20
